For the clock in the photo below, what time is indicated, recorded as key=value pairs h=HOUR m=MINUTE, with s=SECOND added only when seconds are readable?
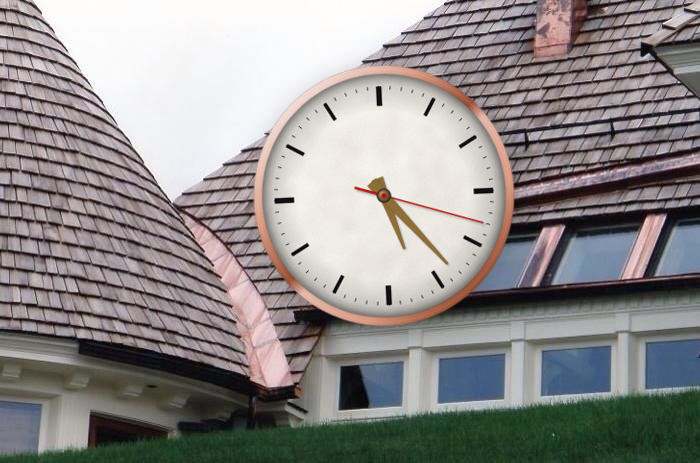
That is h=5 m=23 s=18
